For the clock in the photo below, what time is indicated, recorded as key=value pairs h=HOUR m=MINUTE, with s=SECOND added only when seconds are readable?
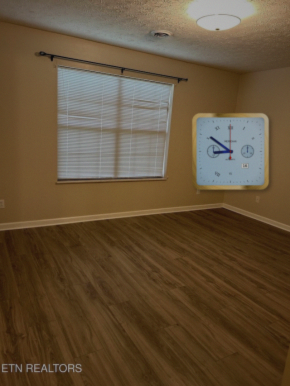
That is h=8 m=51
